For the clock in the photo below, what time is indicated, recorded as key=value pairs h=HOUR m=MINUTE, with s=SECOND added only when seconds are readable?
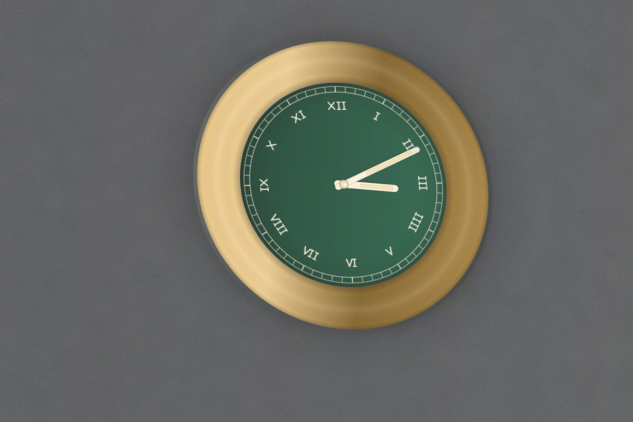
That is h=3 m=11
